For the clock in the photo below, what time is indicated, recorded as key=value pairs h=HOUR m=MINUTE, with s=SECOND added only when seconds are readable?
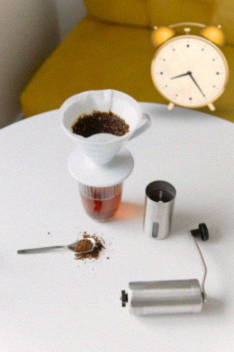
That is h=8 m=25
